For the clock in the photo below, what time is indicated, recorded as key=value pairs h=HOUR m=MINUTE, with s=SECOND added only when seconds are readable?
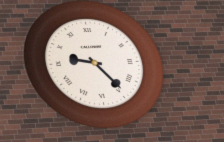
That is h=9 m=24
